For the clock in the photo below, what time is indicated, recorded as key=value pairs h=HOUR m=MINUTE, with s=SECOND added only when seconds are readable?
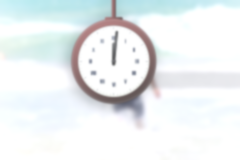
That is h=12 m=1
